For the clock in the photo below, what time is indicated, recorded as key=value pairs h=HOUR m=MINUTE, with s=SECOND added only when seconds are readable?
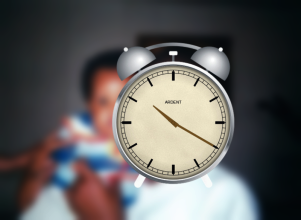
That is h=10 m=20
